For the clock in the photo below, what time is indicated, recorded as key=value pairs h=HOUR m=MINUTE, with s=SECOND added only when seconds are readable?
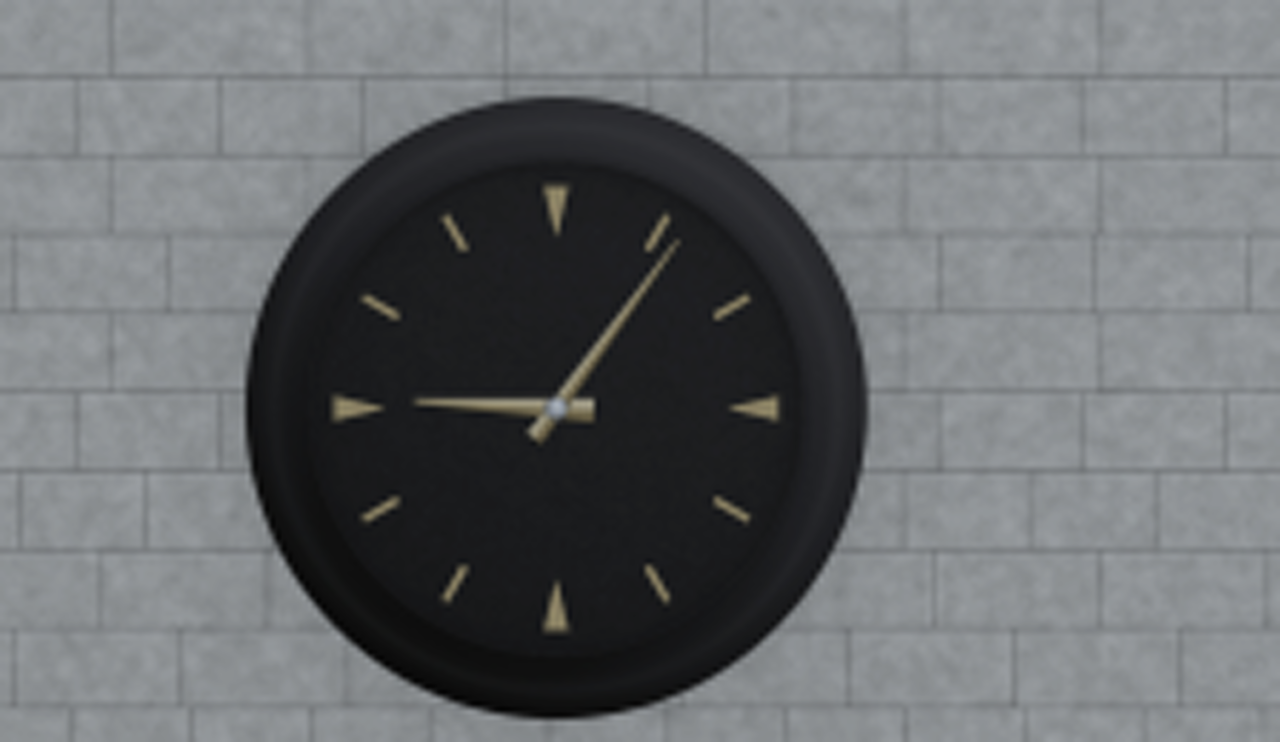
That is h=9 m=6
